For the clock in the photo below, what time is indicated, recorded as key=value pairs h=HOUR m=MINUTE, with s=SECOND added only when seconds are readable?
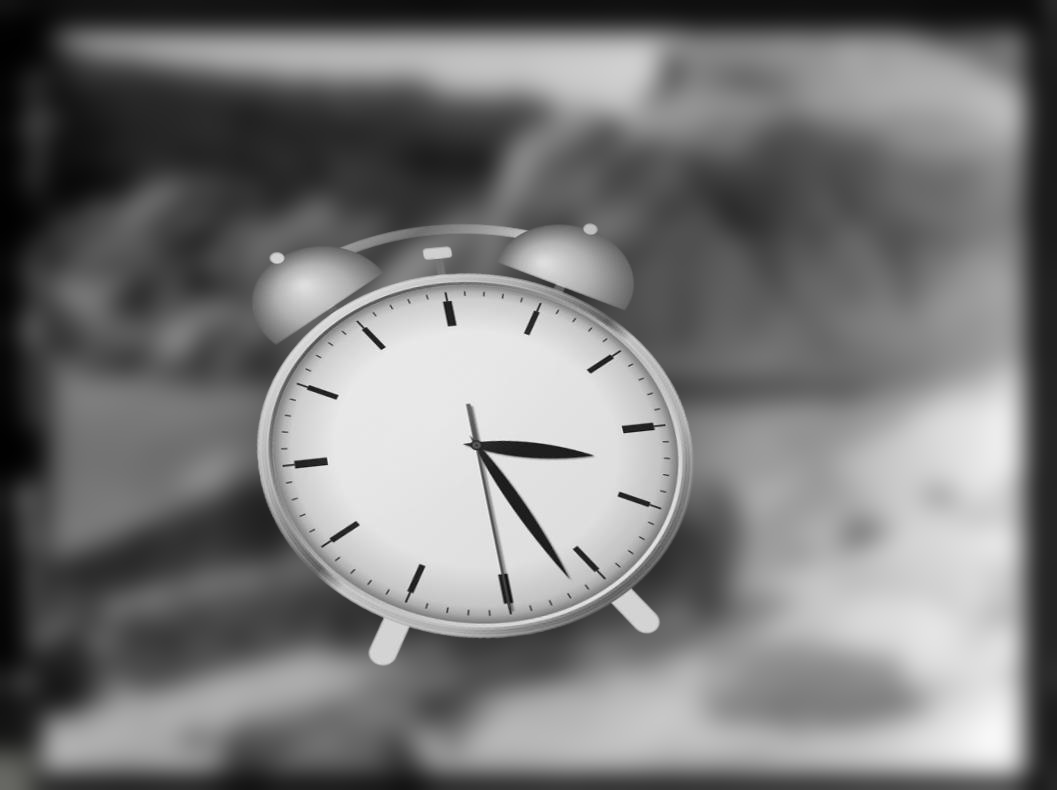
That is h=3 m=26 s=30
